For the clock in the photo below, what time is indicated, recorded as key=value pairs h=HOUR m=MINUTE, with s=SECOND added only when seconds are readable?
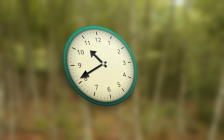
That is h=10 m=41
